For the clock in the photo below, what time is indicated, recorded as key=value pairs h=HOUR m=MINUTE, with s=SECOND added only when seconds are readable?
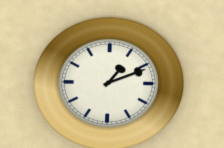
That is h=1 m=11
